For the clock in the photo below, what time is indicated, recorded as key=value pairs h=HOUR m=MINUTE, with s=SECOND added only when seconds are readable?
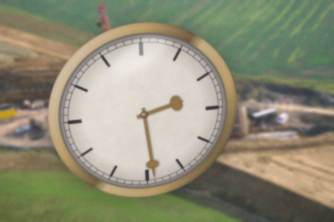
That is h=2 m=29
